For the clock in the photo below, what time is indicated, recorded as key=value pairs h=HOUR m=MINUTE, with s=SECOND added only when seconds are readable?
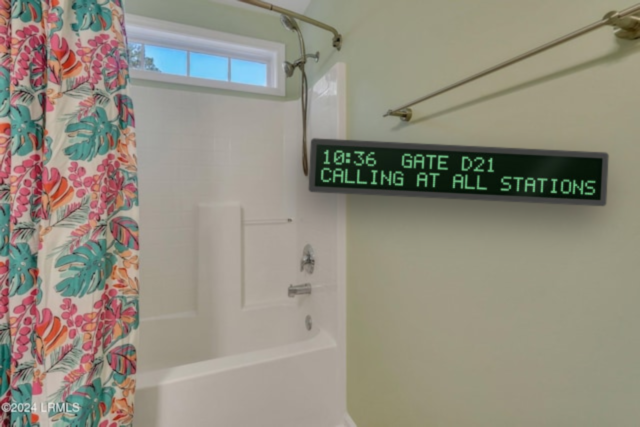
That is h=10 m=36
